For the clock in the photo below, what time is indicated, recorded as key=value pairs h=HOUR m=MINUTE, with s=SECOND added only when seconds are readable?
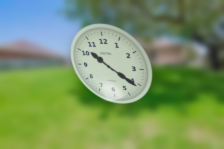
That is h=10 m=21
